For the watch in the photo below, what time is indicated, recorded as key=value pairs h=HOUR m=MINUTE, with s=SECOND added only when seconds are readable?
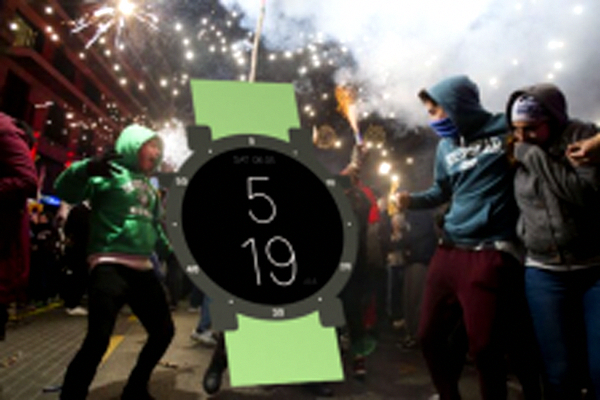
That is h=5 m=19
